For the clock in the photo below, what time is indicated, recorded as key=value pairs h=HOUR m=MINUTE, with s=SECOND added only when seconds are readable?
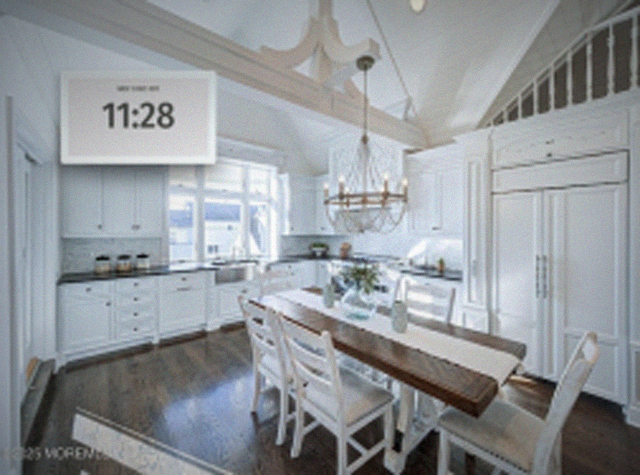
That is h=11 m=28
